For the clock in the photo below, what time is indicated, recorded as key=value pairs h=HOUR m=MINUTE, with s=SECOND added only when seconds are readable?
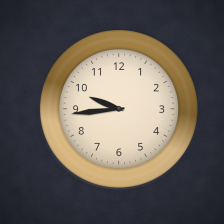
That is h=9 m=44
